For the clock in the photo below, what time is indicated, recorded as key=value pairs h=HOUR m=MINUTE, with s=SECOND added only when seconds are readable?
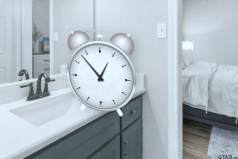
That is h=12 m=53
